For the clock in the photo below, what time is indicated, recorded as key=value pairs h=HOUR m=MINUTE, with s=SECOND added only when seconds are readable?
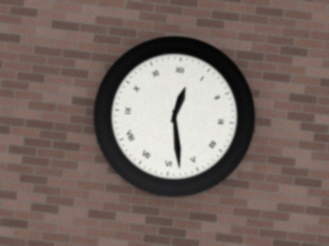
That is h=12 m=28
